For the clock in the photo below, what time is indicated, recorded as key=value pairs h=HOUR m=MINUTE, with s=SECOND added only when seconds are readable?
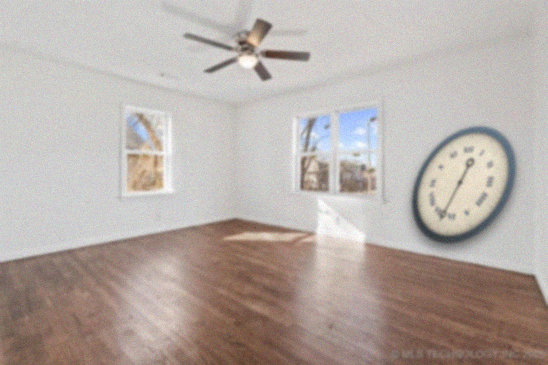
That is h=12 m=33
